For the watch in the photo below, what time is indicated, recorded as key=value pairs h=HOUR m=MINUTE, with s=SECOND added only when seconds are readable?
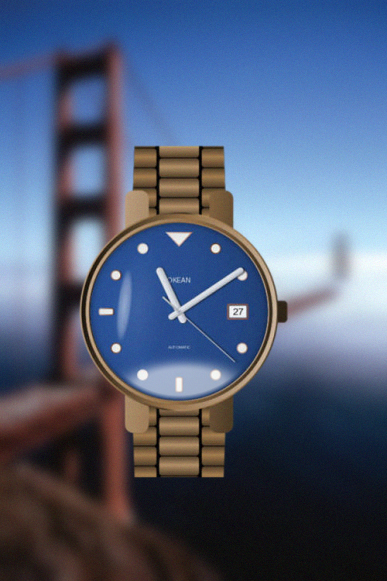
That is h=11 m=9 s=22
